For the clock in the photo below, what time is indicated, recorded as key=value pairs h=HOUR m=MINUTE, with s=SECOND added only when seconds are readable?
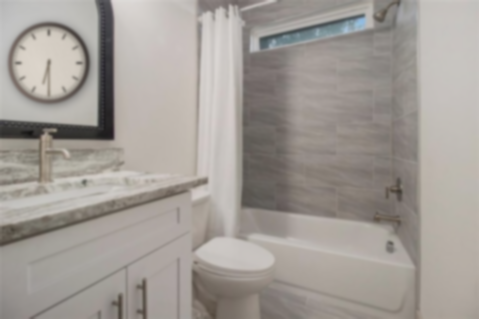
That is h=6 m=30
